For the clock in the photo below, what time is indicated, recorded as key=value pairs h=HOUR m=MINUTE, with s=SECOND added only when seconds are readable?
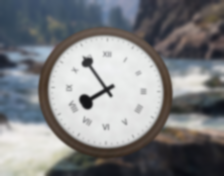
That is h=7 m=54
